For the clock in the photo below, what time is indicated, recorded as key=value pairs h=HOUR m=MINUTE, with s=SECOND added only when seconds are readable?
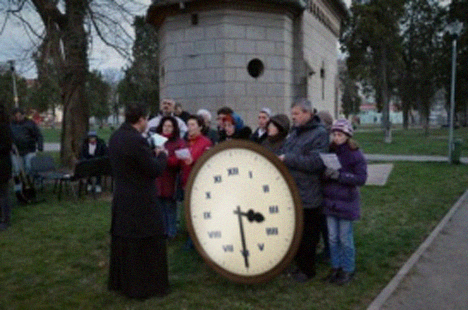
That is h=3 m=30
